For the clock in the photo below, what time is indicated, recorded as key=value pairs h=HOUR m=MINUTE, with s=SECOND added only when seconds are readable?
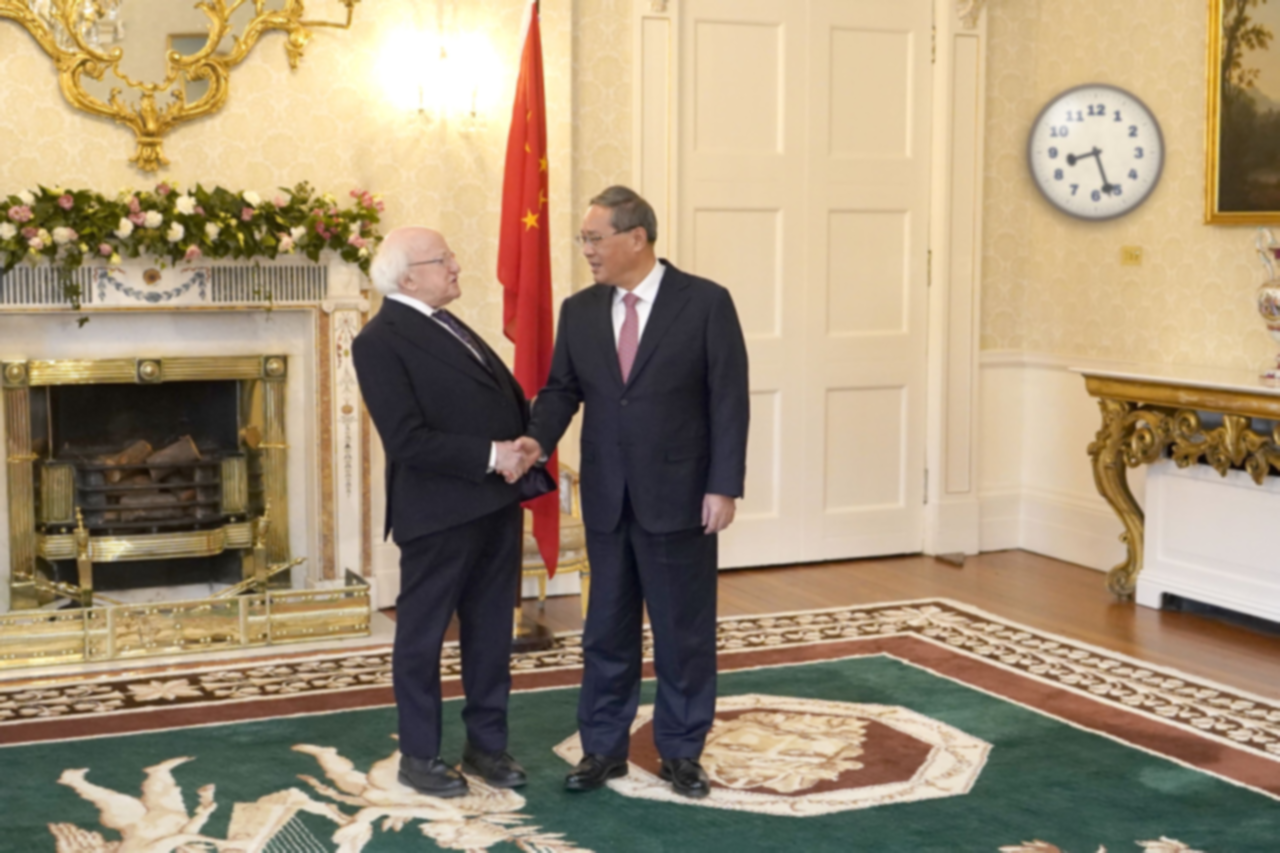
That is h=8 m=27
